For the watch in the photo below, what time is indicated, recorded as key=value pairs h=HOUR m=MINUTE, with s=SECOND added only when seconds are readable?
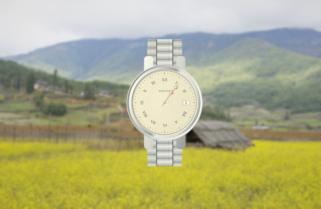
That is h=1 m=6
